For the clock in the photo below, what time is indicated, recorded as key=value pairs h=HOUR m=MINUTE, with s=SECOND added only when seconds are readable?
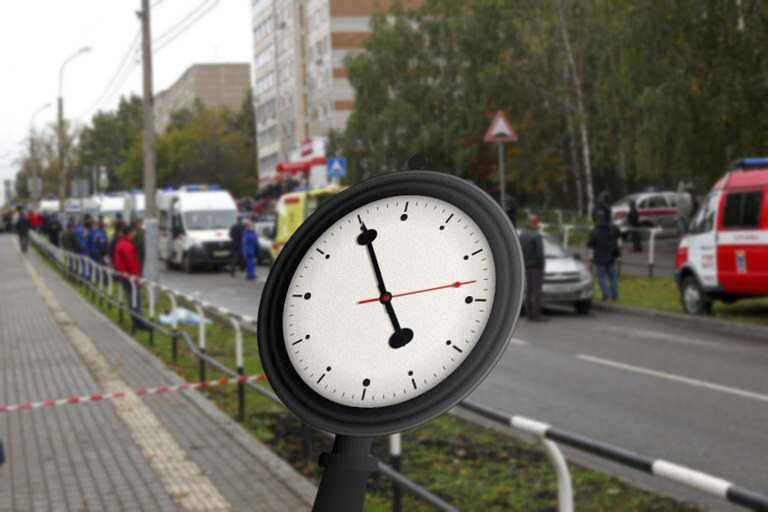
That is h=4 m=55 s=13
